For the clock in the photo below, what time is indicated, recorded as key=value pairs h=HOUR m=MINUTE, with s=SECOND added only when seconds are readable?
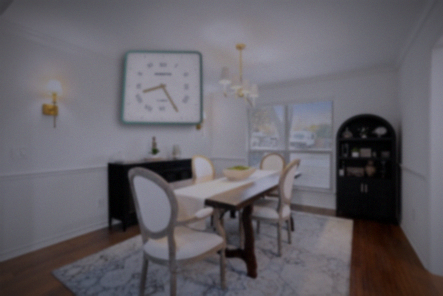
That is h=8 m=25
